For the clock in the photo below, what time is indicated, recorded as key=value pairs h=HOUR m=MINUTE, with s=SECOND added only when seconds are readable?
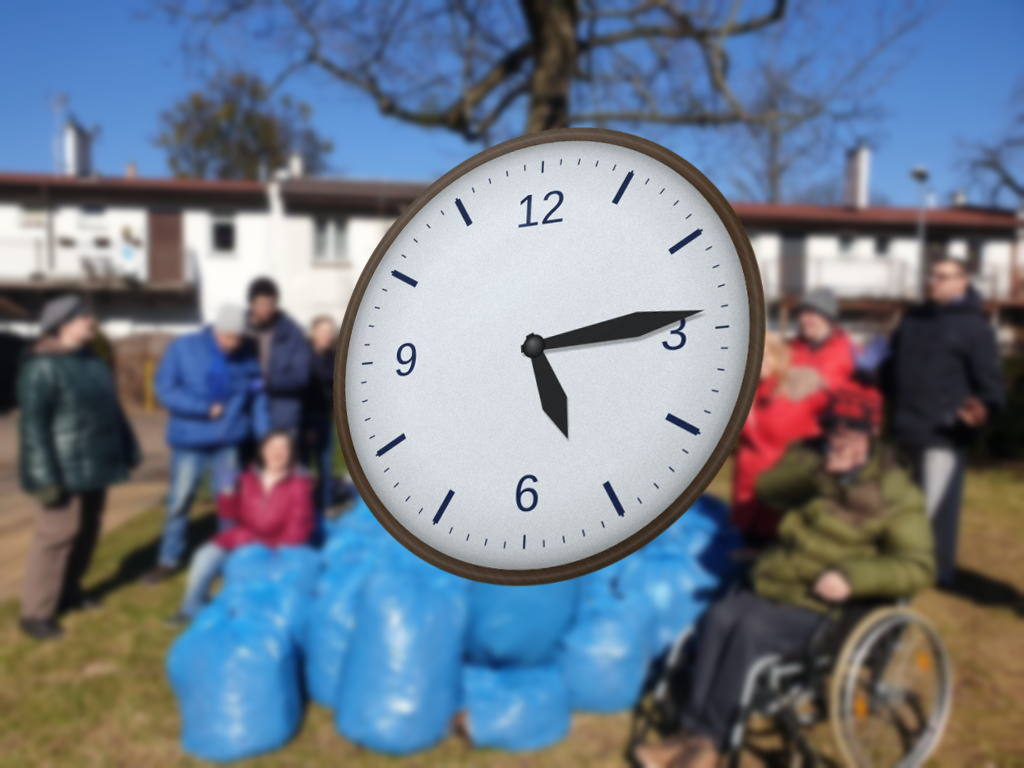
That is h=5 m=14
